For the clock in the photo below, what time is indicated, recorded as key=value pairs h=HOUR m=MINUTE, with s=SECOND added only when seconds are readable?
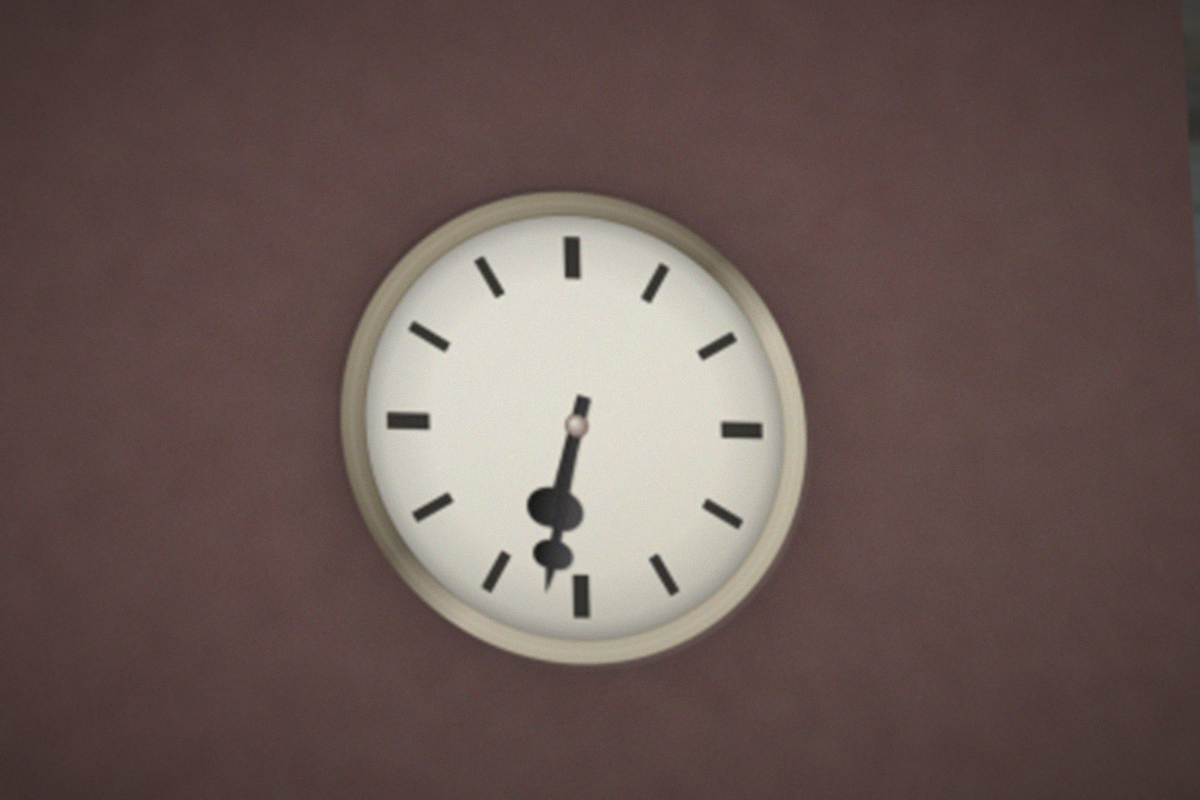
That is h=6 m=32
